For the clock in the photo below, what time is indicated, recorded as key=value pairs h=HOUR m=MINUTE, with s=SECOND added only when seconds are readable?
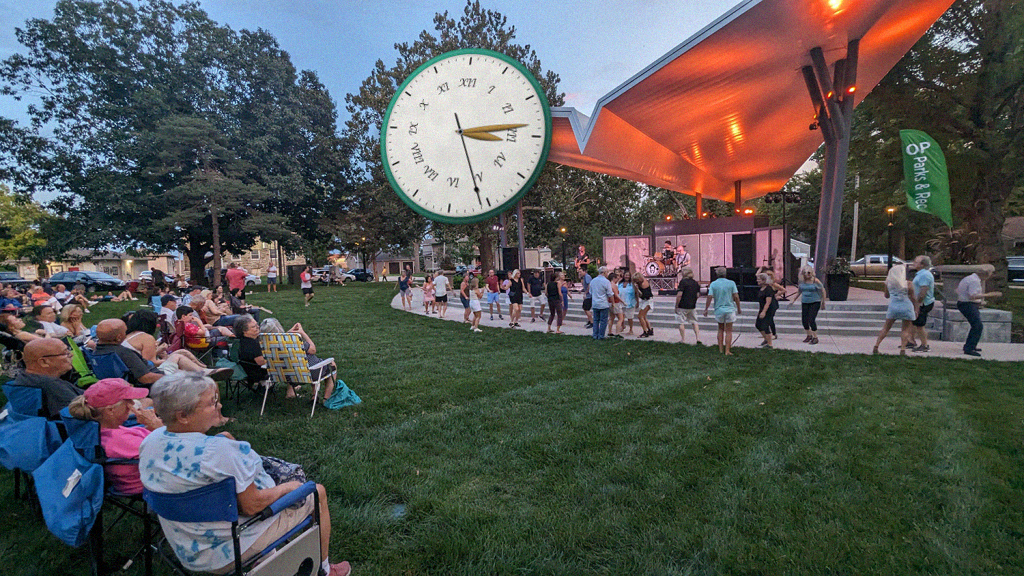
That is h=3 m=13 s=26
